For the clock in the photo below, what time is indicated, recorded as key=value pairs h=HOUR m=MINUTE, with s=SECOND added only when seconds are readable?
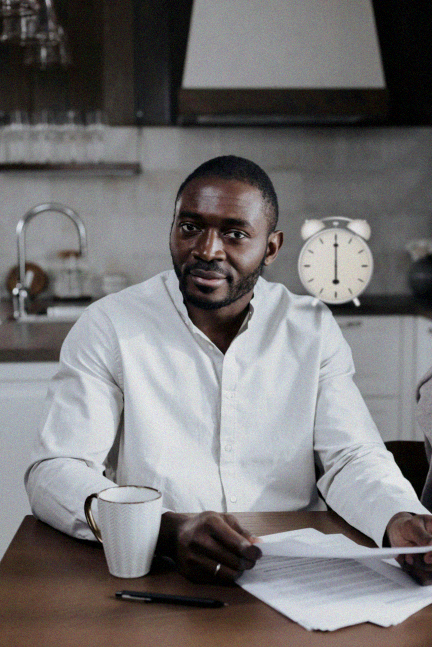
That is h=6 m=0
